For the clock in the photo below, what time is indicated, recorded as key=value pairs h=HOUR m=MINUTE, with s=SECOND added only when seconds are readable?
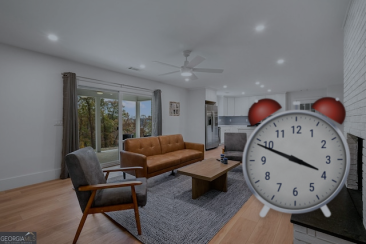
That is h=3 m=49
